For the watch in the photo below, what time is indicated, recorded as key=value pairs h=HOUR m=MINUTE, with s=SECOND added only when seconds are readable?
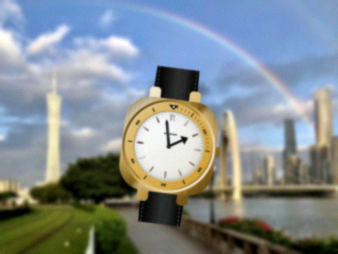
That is h=1 m=58
